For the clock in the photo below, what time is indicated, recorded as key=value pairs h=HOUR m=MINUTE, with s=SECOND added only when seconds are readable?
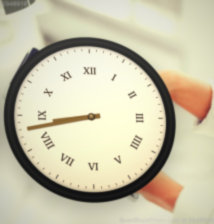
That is h=8 m=43
